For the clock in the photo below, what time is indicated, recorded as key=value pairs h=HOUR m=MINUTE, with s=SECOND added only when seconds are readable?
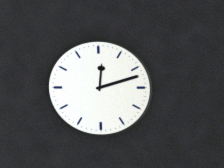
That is h=12 m=12
